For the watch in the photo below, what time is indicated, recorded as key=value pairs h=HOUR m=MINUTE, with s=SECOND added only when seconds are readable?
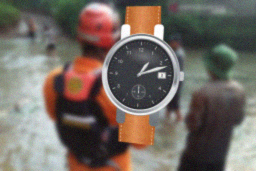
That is h=1 m=12
